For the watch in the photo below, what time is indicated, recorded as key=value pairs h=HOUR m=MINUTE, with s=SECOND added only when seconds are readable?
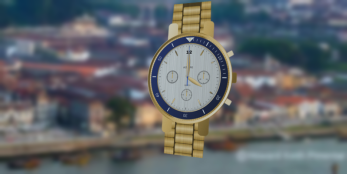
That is h=4 m=0
